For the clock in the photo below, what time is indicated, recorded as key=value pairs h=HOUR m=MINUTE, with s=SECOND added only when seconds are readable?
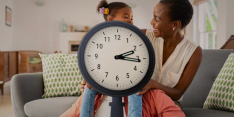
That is h=2 m=16
